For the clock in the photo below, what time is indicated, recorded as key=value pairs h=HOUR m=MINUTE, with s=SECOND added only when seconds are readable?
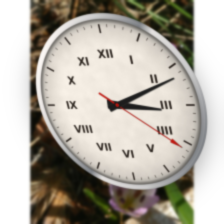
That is h=3 m=11 s=21
